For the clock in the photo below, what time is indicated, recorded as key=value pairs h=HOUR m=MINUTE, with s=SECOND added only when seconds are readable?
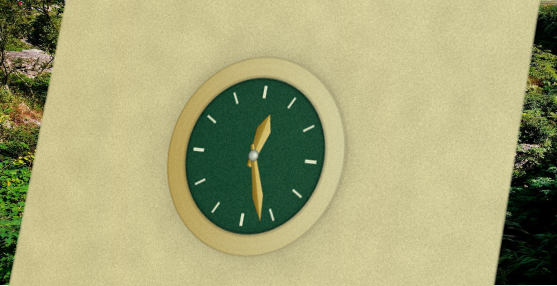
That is h=12 m=27
